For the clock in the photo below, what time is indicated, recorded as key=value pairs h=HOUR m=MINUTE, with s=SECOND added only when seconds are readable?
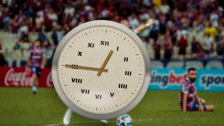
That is h=12 m=45
